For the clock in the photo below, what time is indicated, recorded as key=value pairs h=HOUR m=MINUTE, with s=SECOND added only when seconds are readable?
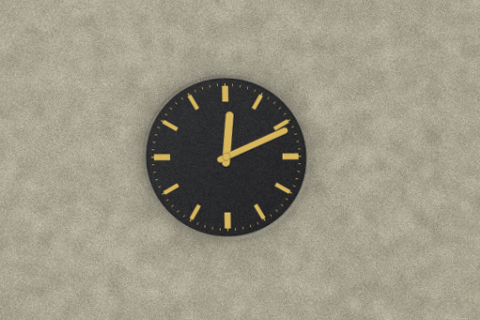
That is h=12 m=11
